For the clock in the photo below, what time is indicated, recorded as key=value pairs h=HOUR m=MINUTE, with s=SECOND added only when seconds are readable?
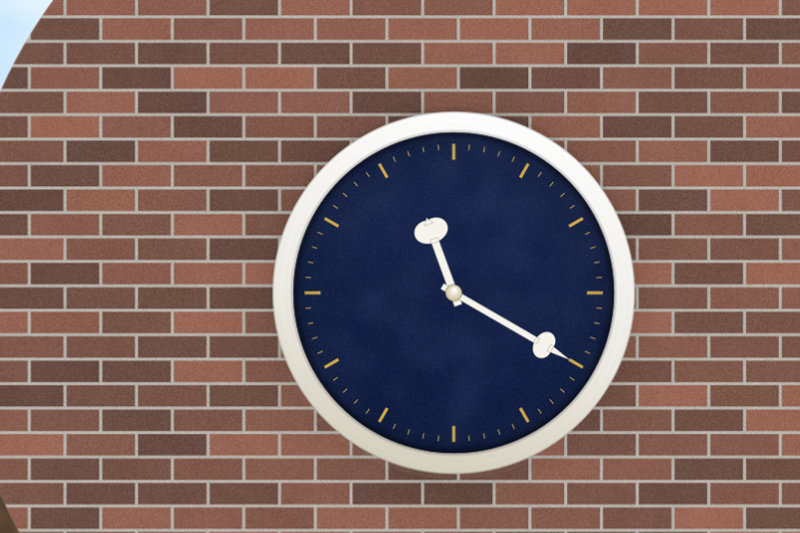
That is h=11 m=20
